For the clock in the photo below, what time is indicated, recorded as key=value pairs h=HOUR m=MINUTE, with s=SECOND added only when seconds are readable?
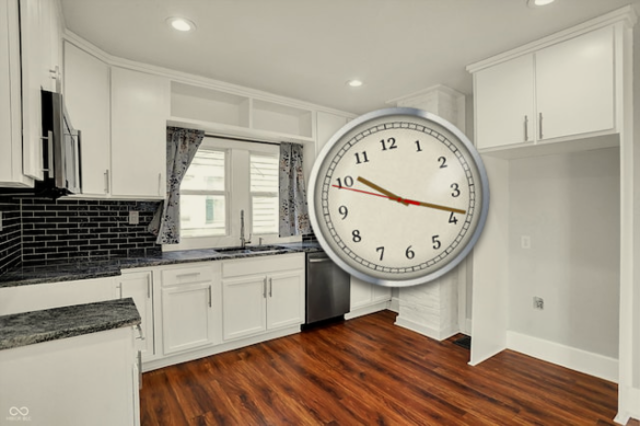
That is h=10 m=18 s=49
